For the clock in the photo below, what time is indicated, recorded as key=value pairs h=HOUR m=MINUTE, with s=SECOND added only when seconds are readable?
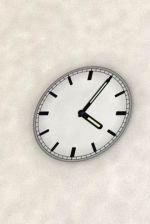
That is h=4 m=5
